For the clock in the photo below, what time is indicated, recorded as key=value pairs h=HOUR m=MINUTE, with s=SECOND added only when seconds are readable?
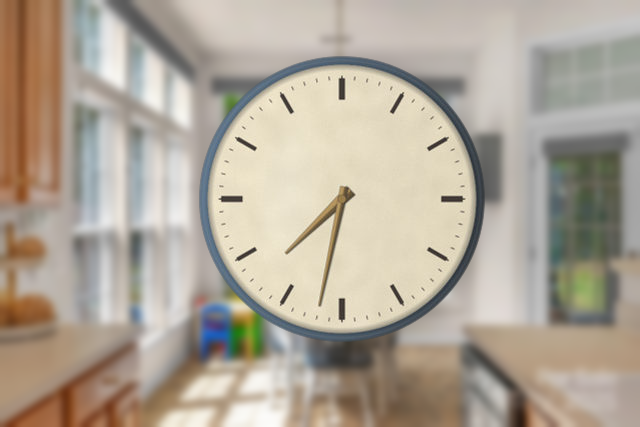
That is h=7 m=32
